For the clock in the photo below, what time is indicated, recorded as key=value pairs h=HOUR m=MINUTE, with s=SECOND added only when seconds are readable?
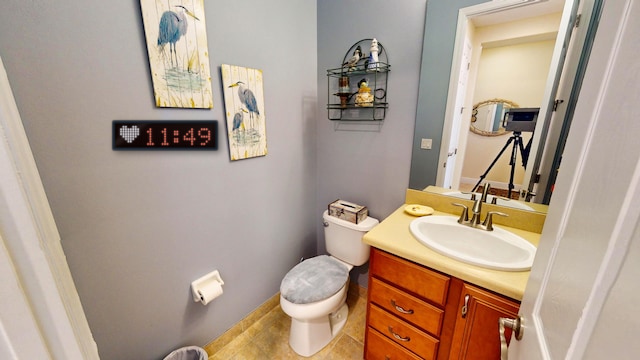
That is h=11 m=49
